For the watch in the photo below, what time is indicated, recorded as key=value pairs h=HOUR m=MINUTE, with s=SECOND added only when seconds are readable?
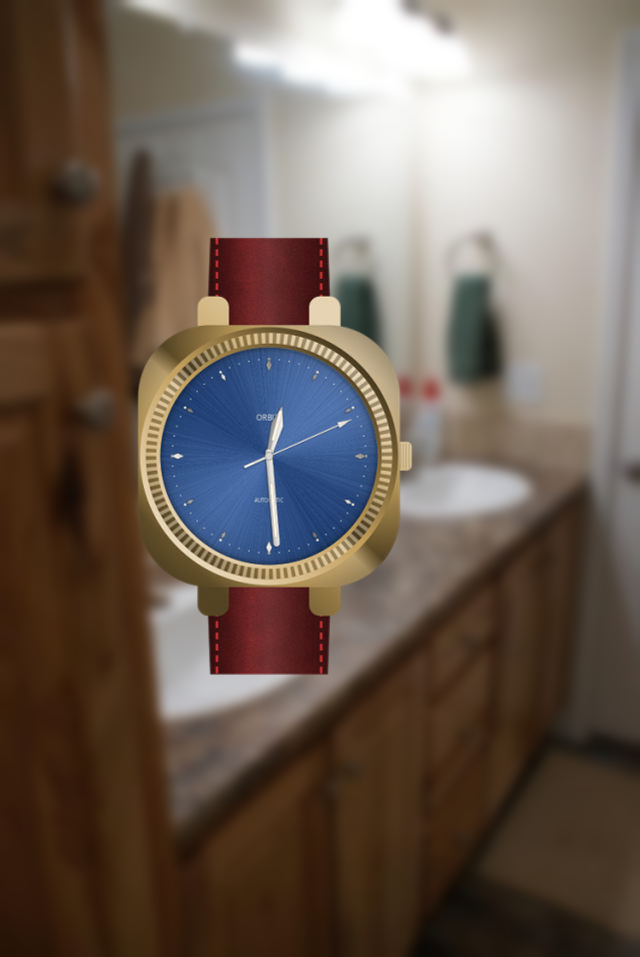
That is h=12 m=29 s=11
